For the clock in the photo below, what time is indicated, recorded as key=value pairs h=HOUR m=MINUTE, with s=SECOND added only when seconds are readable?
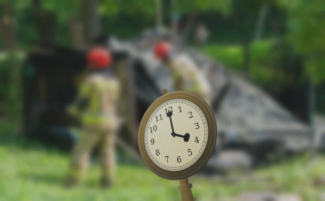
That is h=4 m=0
